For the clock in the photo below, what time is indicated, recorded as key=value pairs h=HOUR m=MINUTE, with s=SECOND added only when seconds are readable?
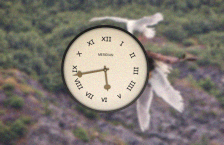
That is h=5 m=43
